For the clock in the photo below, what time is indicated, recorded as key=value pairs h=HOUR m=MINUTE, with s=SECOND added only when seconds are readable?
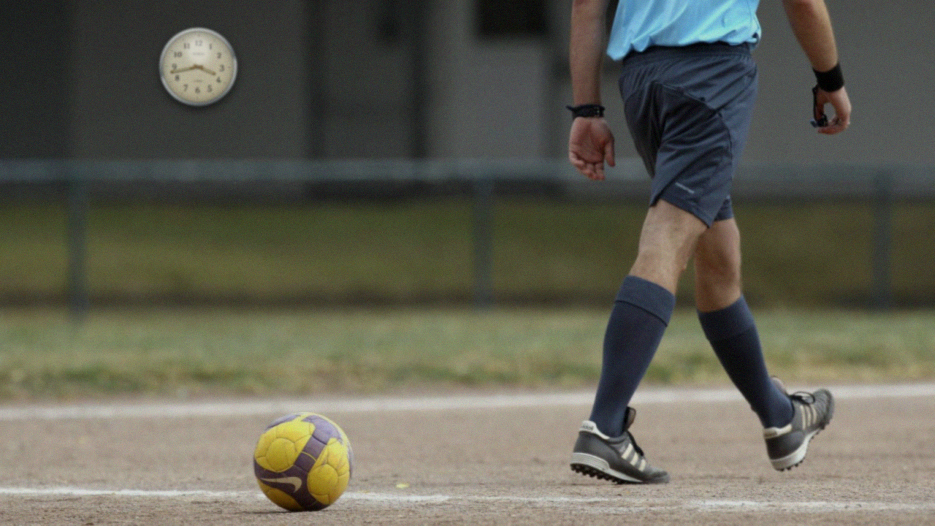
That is h=3 m=43
